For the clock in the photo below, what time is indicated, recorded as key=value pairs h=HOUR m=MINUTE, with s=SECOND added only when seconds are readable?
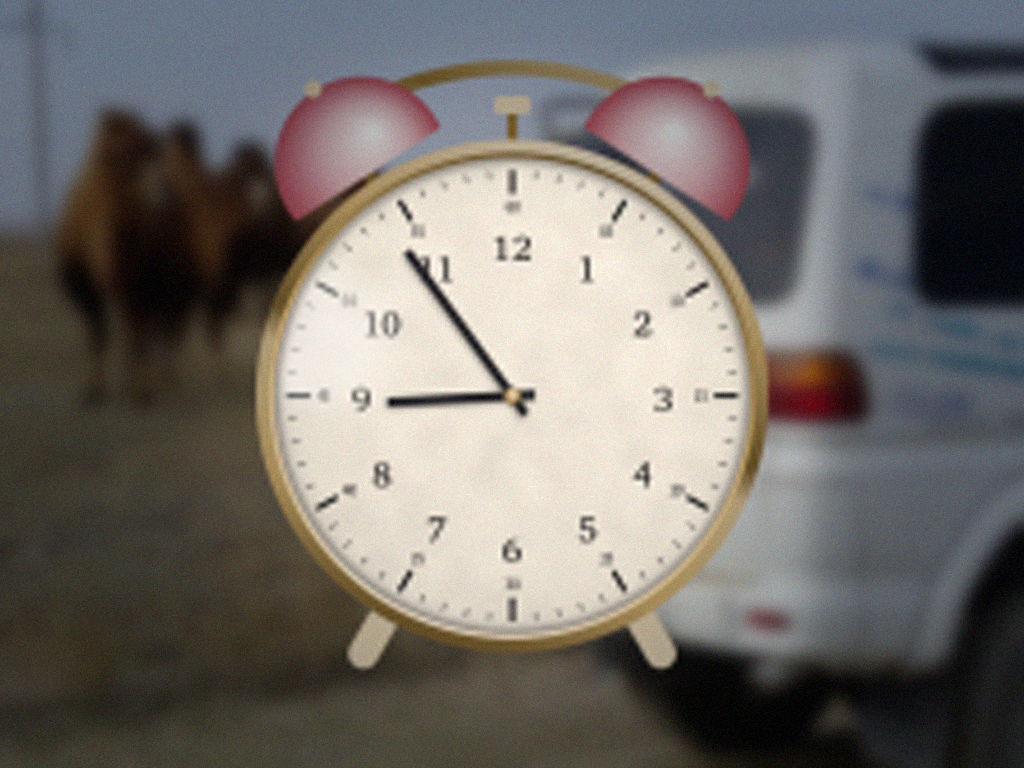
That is h=8 m=54
